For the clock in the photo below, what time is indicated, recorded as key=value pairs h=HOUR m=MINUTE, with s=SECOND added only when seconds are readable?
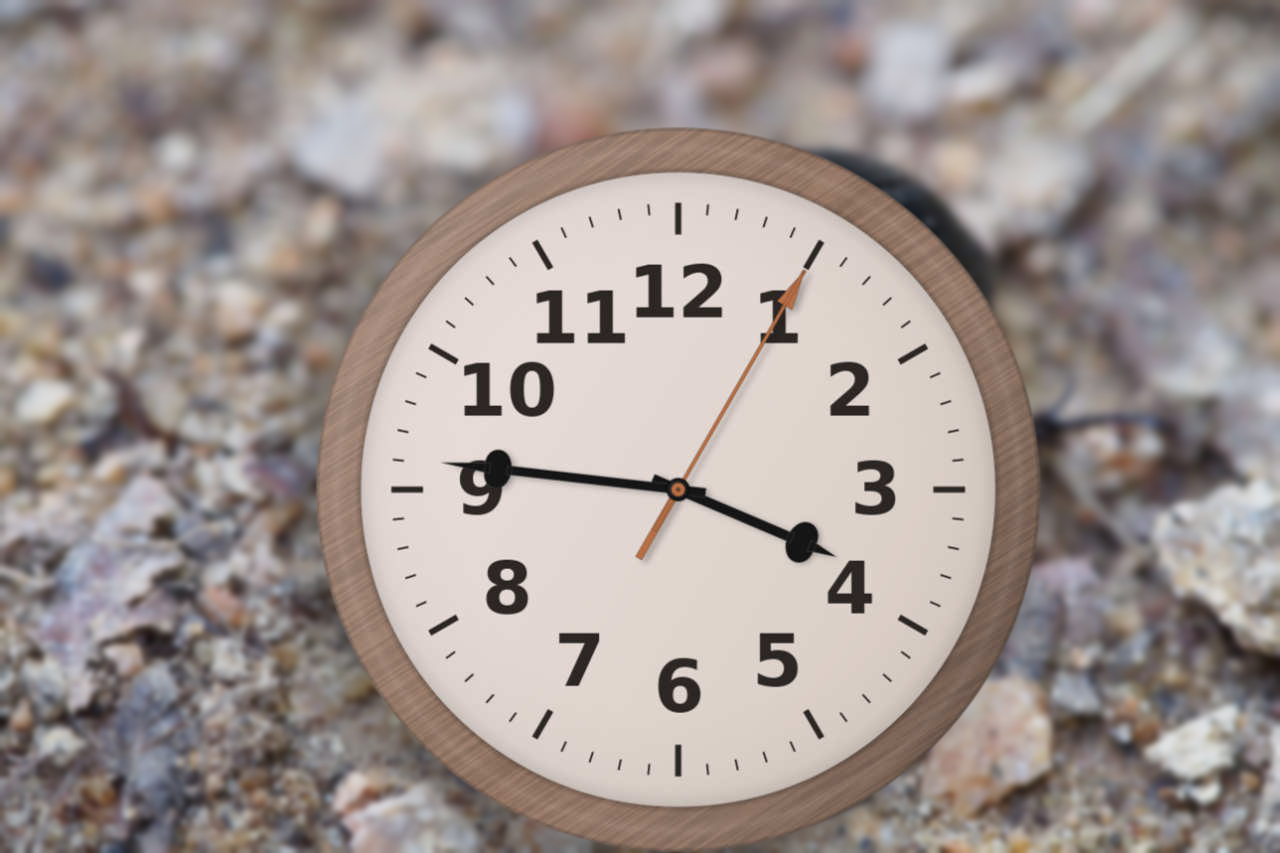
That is h=3 m=46 s=5
